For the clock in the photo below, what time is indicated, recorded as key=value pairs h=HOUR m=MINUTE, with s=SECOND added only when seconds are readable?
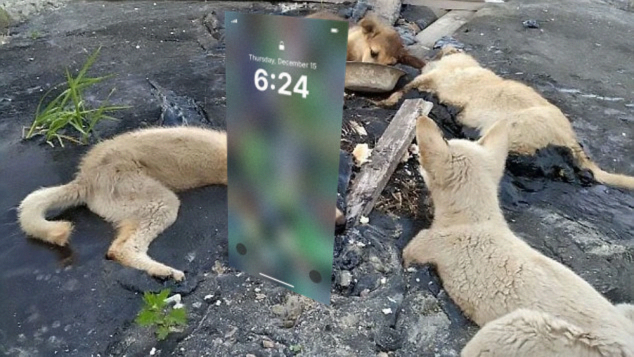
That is h=6 m=24
